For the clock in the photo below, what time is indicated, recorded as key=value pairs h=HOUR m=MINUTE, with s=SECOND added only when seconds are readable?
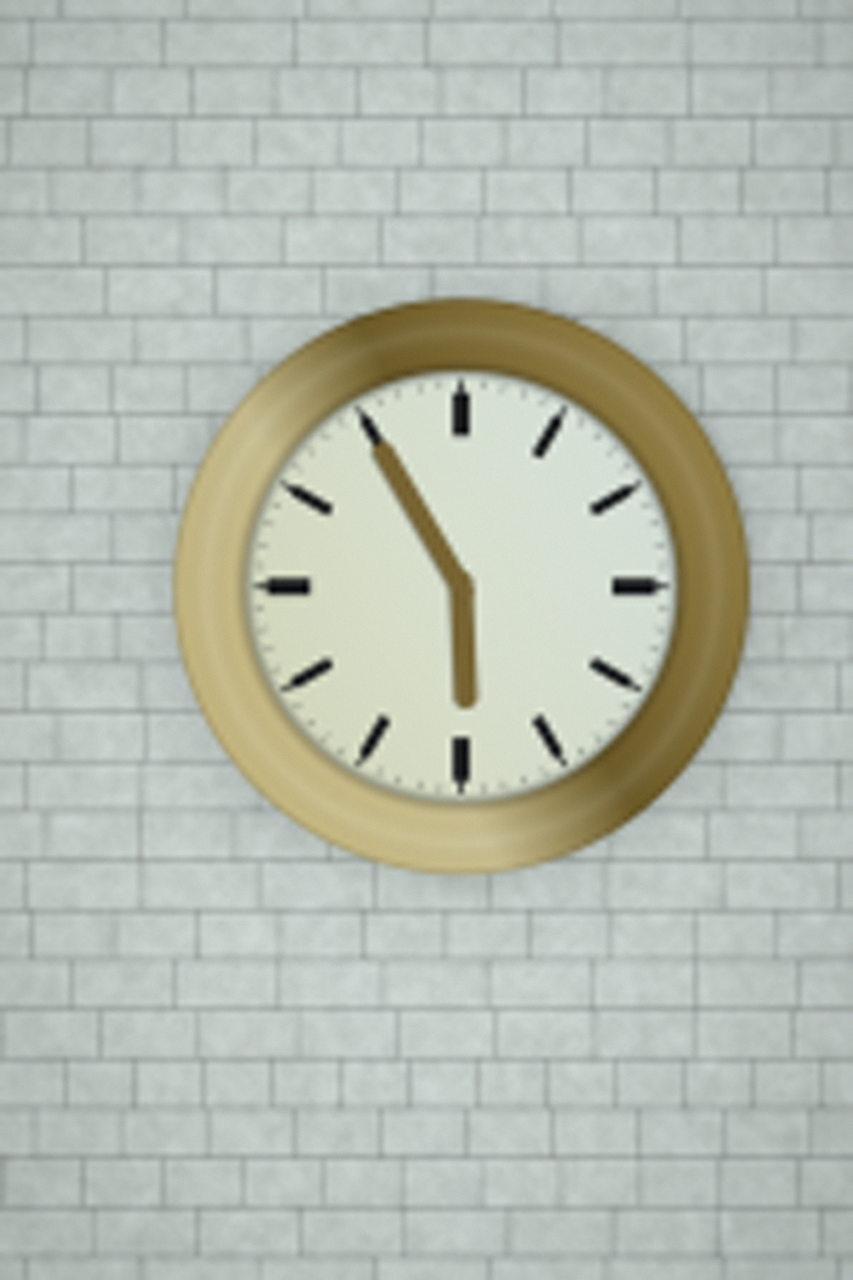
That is h=5 m=55
